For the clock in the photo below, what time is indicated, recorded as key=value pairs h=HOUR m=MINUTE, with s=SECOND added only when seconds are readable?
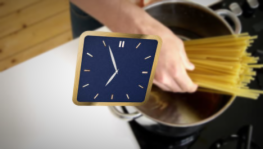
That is h=6 m=56
